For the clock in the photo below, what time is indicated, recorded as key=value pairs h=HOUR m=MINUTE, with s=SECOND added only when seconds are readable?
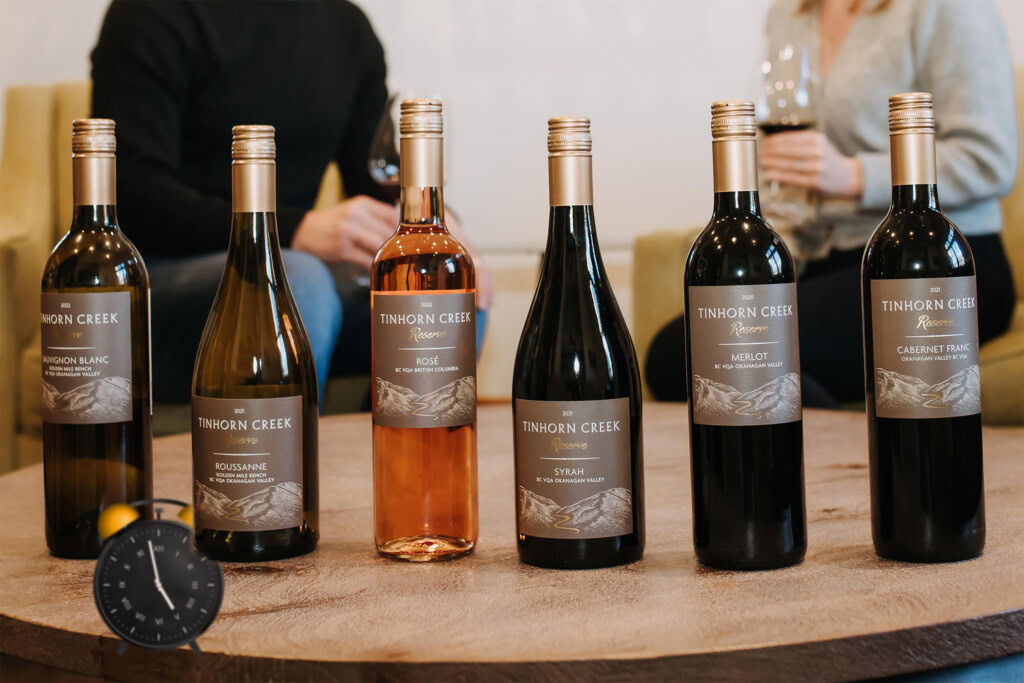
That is h=4 m=58
